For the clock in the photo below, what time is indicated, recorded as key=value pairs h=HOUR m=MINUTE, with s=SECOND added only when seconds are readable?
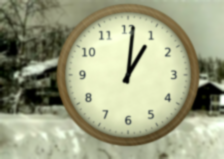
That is h=1 m=1
